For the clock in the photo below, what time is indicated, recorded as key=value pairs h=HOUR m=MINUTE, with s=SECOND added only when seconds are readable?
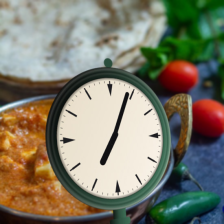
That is h=7 m=4
